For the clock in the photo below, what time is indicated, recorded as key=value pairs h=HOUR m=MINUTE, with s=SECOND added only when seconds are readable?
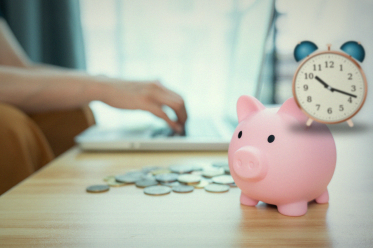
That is h=10 m=18
